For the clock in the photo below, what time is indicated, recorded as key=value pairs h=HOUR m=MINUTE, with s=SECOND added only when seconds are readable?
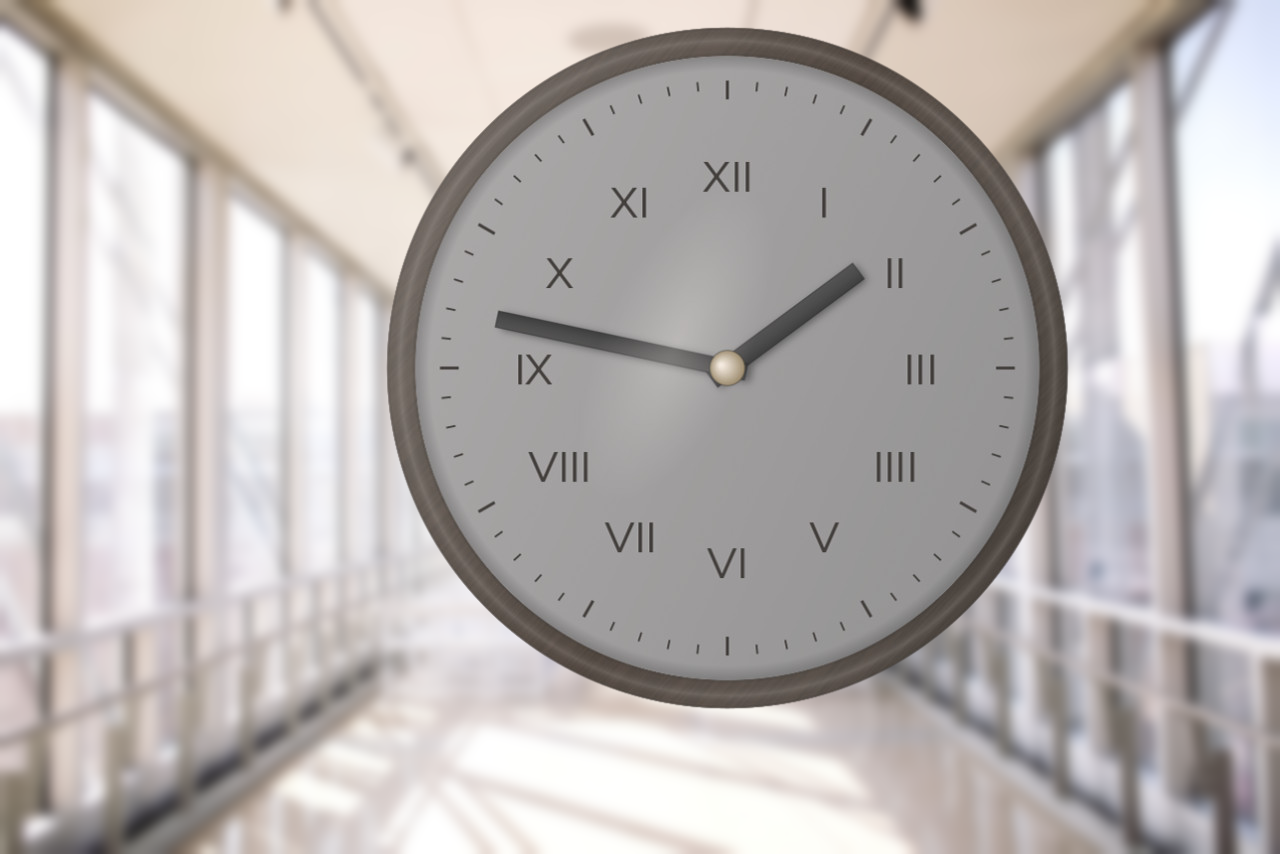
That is h=1 m=47
